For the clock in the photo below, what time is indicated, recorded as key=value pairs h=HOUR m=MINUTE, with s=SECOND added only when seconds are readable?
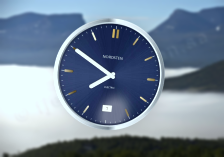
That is h=7 m=50
